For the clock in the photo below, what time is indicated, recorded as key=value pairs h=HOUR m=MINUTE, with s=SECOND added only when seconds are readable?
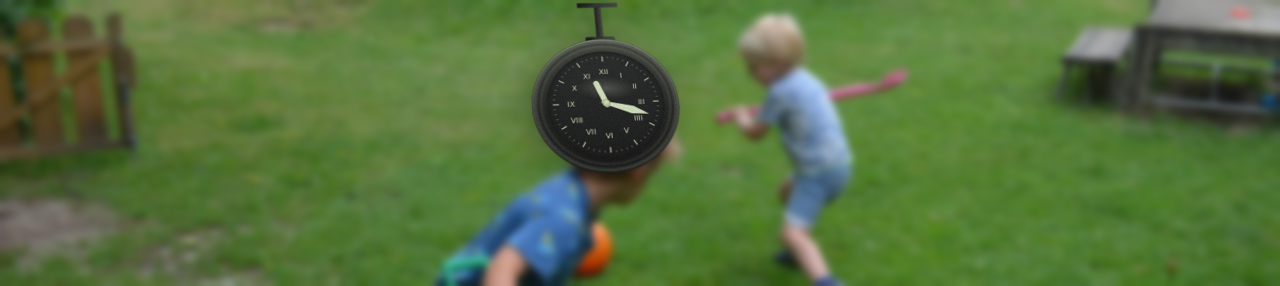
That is h=11 m=18
